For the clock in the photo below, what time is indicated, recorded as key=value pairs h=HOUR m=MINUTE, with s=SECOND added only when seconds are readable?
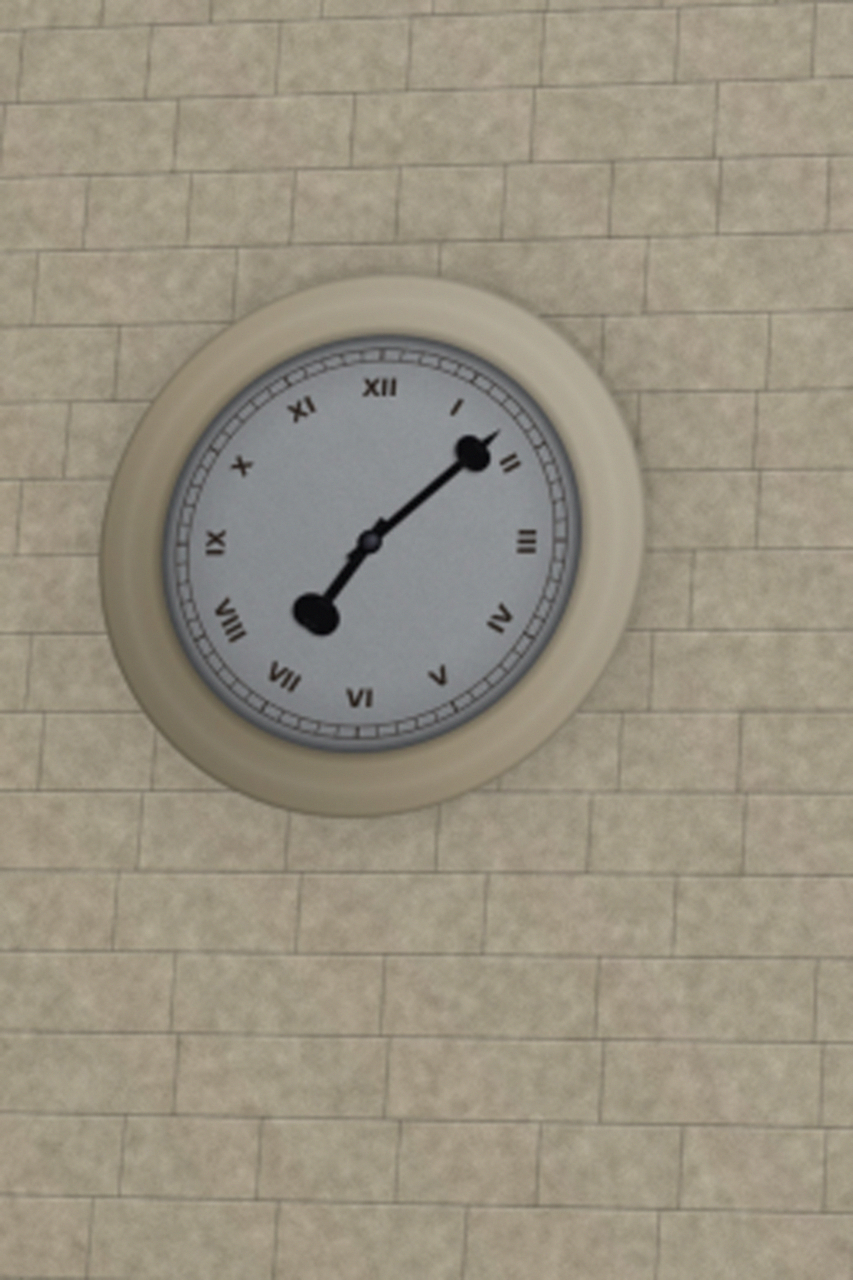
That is h=7 m=8
